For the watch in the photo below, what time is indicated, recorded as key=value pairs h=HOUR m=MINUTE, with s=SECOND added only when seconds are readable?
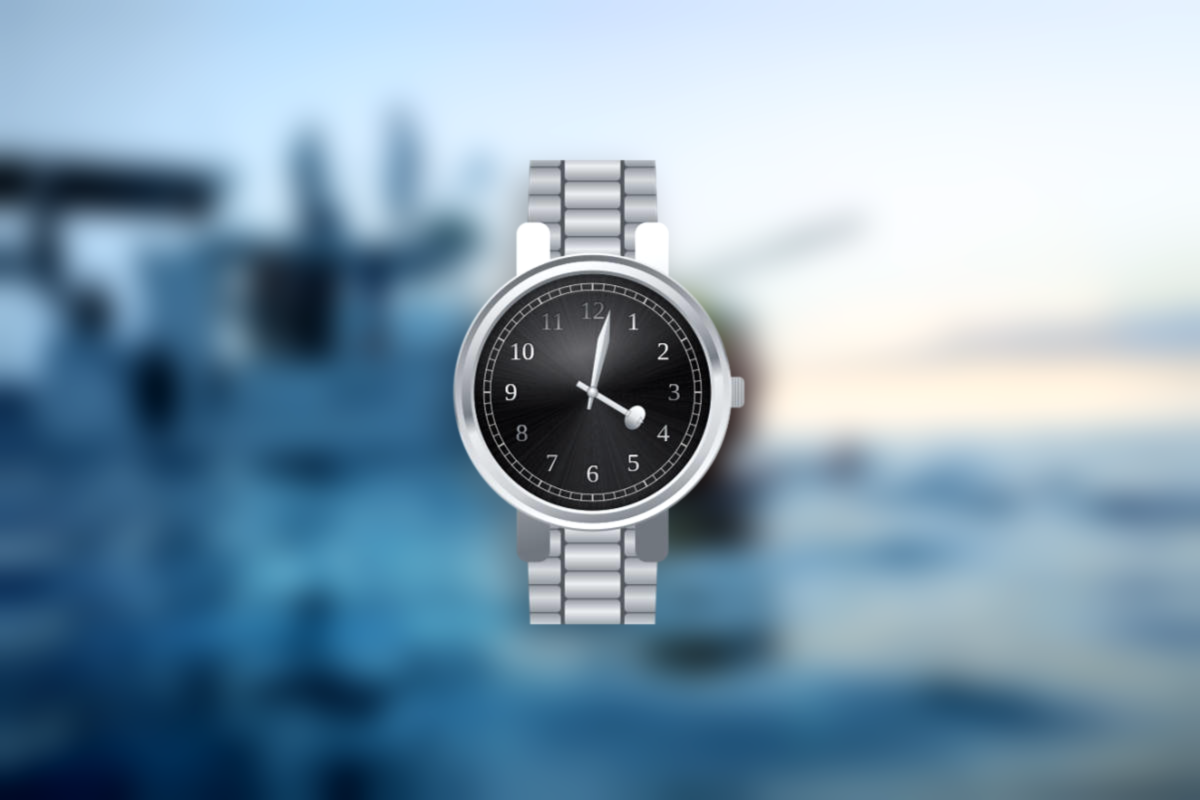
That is h=4 m=2
